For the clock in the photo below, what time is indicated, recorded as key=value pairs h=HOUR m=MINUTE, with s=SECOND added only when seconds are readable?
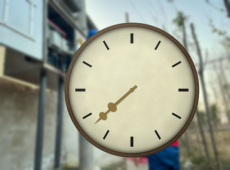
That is h=7 m=38
